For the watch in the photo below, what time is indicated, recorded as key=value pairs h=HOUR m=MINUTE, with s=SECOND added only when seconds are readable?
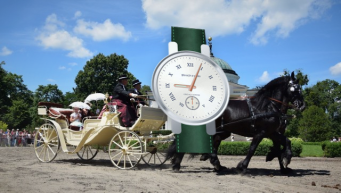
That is h=9 m=4
